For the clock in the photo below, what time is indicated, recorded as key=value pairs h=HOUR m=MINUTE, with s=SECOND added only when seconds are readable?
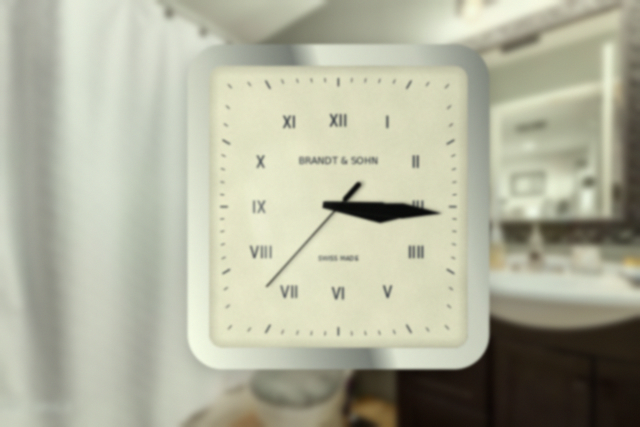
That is h=3 m=15 s=37
